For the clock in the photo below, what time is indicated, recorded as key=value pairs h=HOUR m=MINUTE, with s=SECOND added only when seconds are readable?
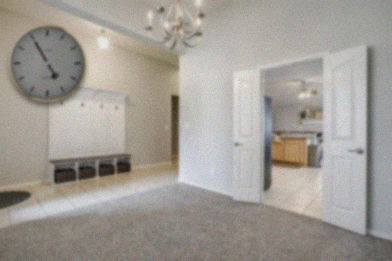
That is h=4 m=55
